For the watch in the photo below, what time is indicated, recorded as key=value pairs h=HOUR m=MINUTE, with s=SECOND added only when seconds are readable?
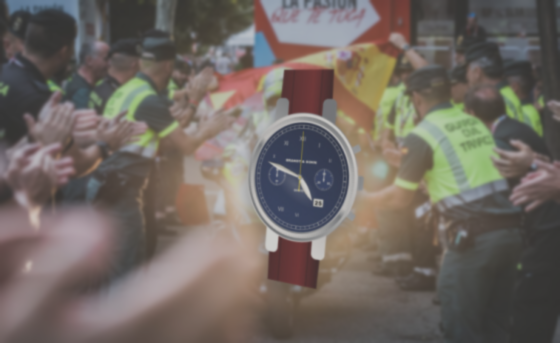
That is h=4 m=48
